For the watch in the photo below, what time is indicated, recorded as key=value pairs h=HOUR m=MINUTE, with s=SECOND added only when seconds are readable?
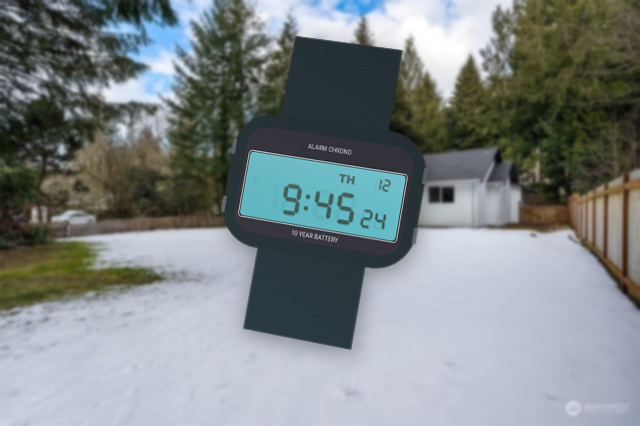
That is h=9 m=45 s=24
